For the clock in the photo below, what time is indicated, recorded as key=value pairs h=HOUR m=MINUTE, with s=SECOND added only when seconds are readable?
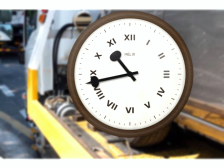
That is h=10 m=43
